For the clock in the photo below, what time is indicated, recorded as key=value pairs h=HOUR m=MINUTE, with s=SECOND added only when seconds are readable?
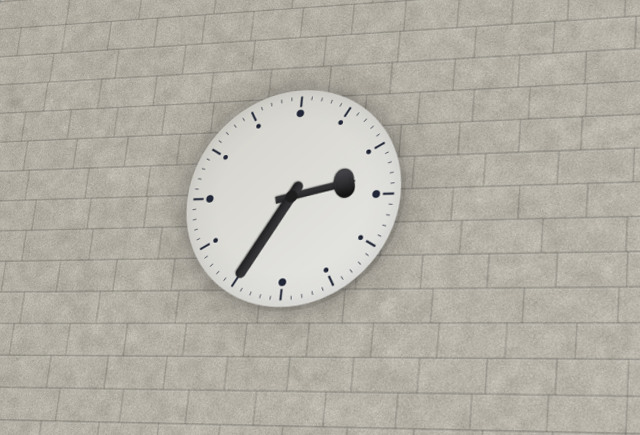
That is h=2 m=35
